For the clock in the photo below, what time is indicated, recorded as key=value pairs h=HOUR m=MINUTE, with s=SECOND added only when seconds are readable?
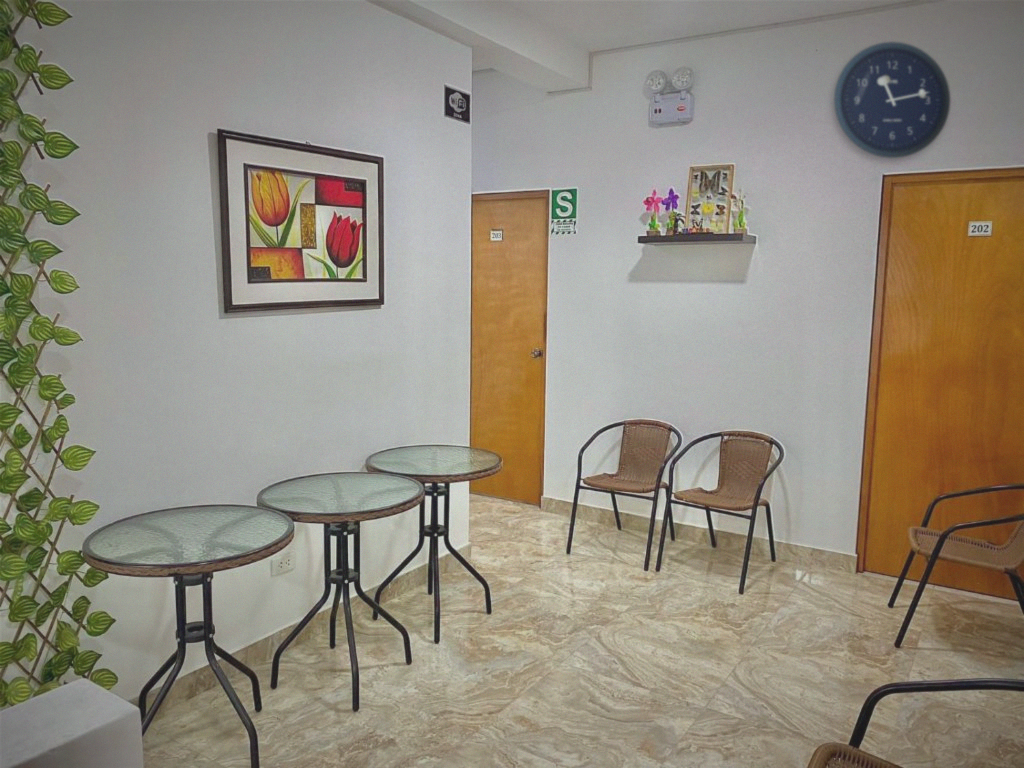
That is h=11 m=13
